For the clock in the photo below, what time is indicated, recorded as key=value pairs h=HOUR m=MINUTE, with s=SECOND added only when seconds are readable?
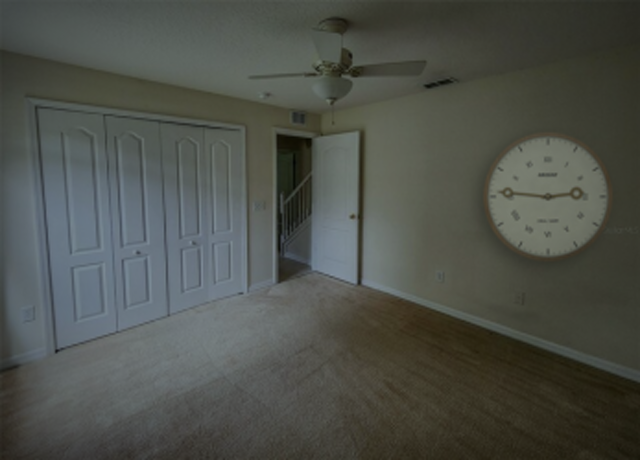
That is h=2 m=46
